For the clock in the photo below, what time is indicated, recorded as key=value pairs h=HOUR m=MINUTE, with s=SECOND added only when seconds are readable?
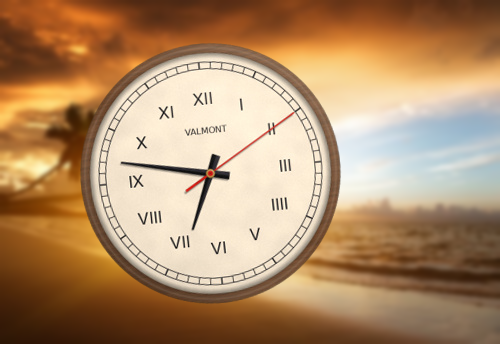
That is h=6 m=47 s=10
